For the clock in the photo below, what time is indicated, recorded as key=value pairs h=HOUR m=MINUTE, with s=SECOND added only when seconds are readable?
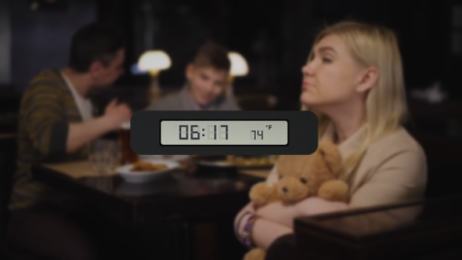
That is h=6 m=17
